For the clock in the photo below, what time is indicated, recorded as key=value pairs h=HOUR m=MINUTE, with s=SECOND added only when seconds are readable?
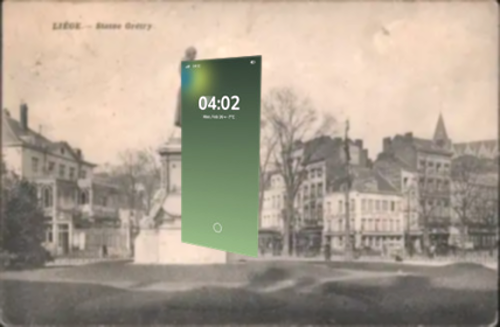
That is h=4 m=2
